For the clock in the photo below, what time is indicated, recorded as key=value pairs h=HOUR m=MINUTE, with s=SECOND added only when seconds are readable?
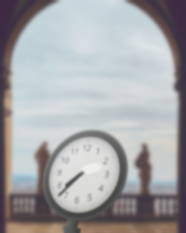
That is h=7 m=37
